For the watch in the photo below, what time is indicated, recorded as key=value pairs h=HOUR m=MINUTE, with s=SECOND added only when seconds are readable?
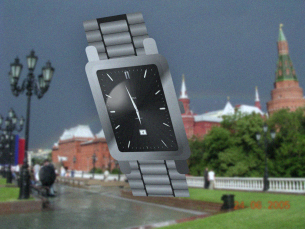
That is h=5 m=58
